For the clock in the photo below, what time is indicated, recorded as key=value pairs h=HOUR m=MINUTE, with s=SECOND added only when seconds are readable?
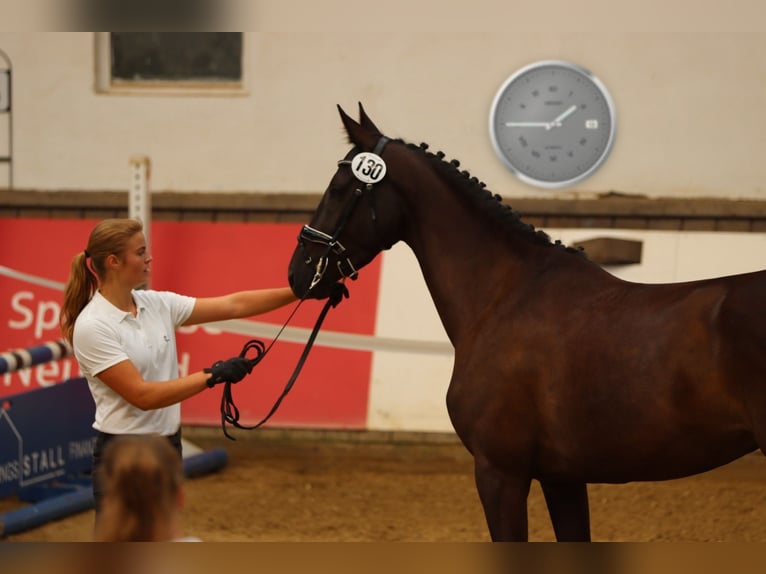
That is h=1 m=45
